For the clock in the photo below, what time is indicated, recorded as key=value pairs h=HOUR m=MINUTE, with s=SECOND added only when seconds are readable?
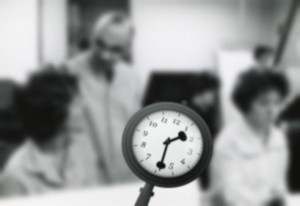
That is h=1 m=29
